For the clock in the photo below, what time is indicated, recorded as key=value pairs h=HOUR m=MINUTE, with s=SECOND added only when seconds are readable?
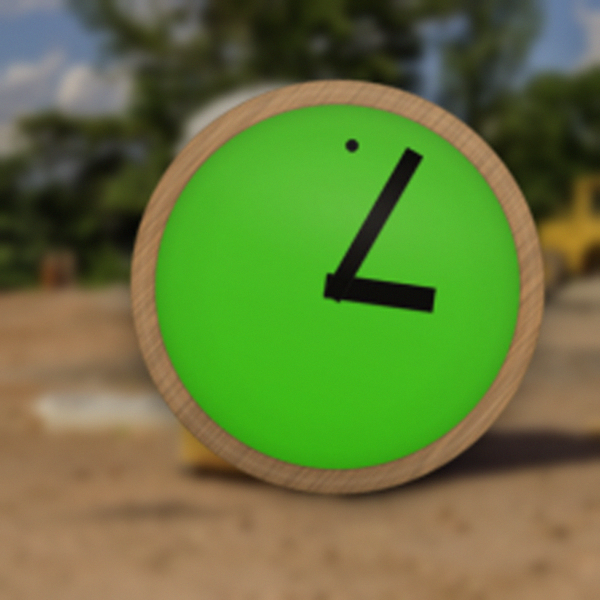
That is h=3 m=4
